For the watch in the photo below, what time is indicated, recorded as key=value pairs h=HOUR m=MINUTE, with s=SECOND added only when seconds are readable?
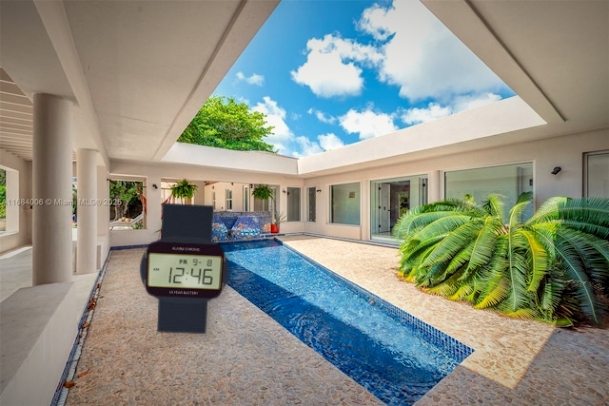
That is h=12 m=46
